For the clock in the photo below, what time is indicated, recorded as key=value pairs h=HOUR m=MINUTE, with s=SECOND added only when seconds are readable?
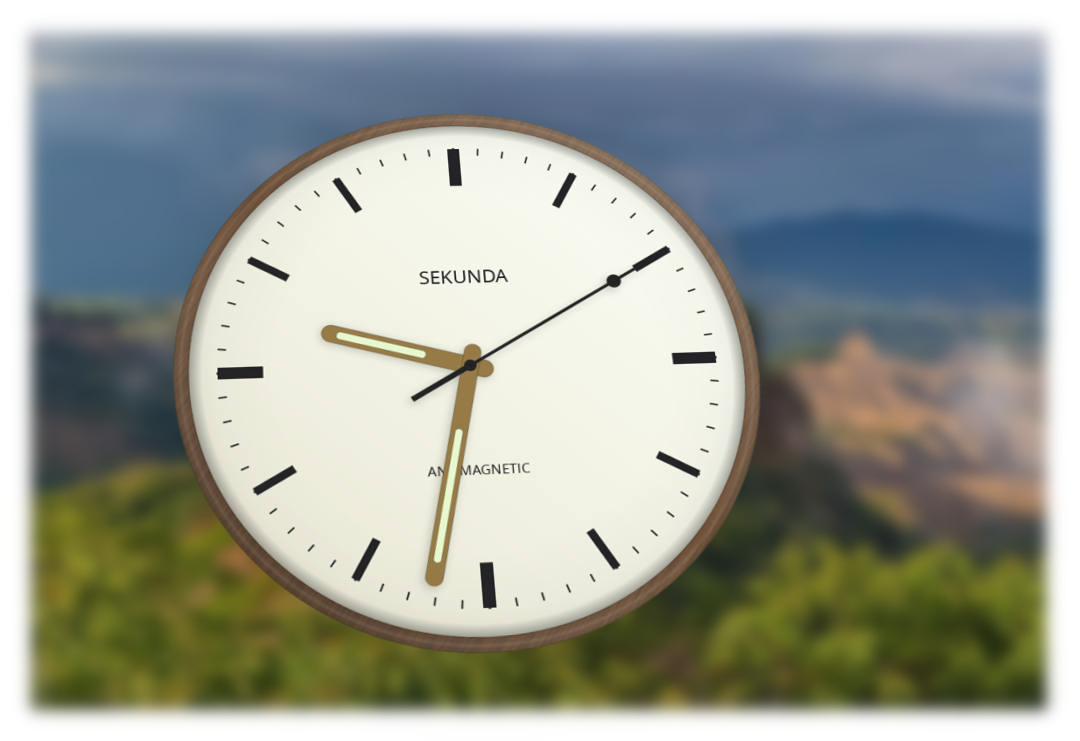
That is h=9 m=32 s=10
